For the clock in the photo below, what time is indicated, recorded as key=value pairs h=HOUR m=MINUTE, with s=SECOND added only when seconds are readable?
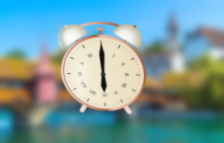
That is h=6 m=0
